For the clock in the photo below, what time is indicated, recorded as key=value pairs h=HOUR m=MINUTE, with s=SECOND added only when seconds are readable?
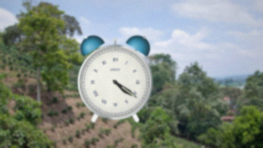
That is h=4 m=21
